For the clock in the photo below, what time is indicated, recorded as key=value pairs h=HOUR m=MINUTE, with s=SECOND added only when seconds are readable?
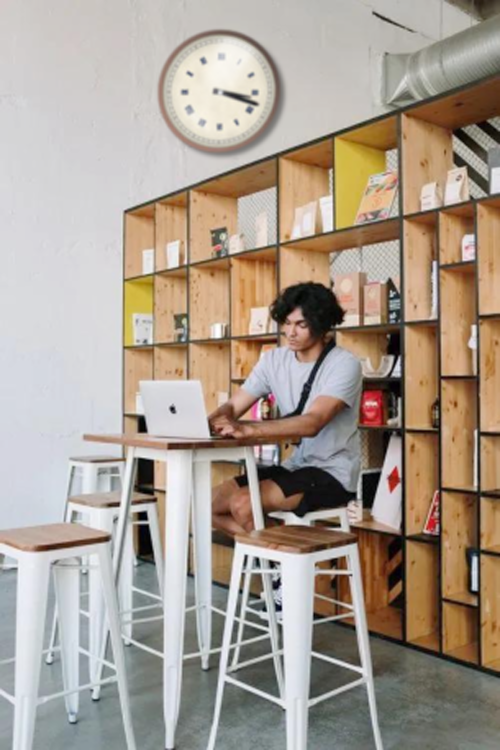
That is h=3 m=18
